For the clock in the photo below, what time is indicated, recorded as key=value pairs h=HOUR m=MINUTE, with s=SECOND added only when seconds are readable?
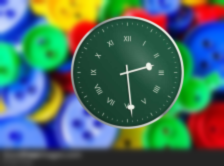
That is h=2 m=29
